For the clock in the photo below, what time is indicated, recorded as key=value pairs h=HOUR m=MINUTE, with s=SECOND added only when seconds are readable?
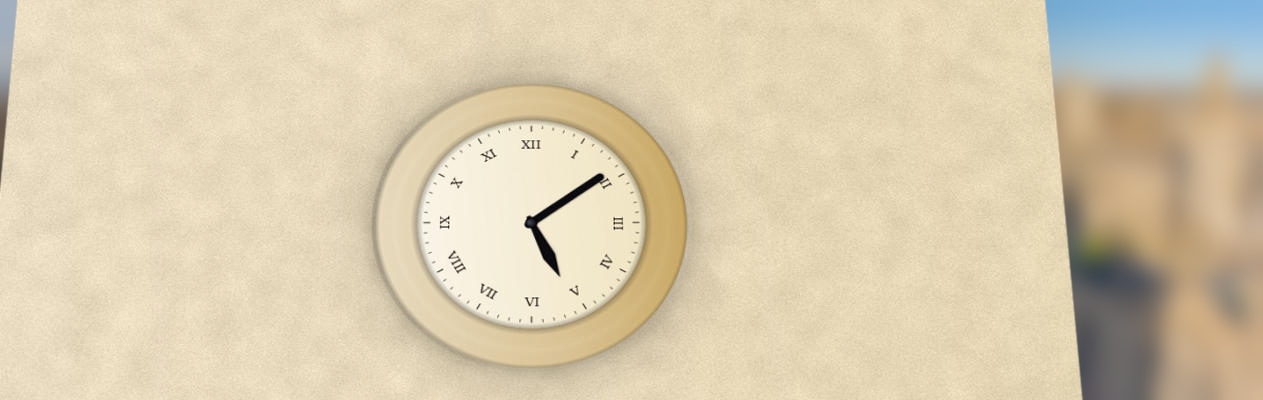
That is h=5 m=9
